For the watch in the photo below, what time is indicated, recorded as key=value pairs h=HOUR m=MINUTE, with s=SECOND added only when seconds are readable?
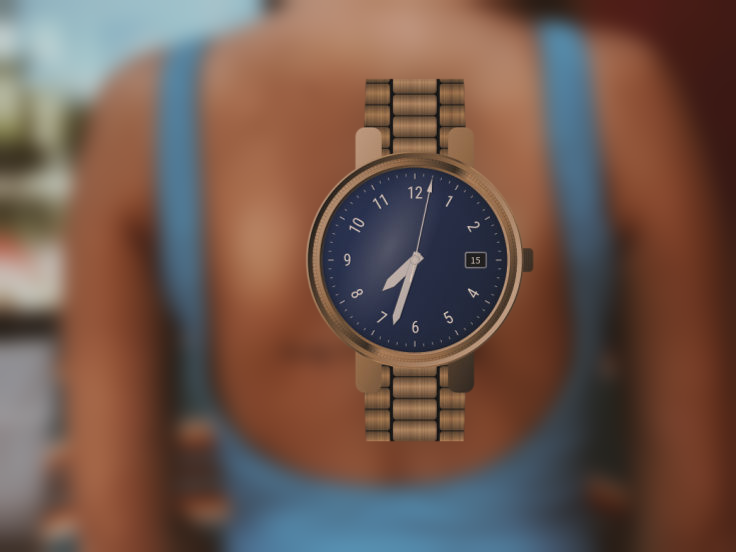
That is h=7 m=33 s=2
